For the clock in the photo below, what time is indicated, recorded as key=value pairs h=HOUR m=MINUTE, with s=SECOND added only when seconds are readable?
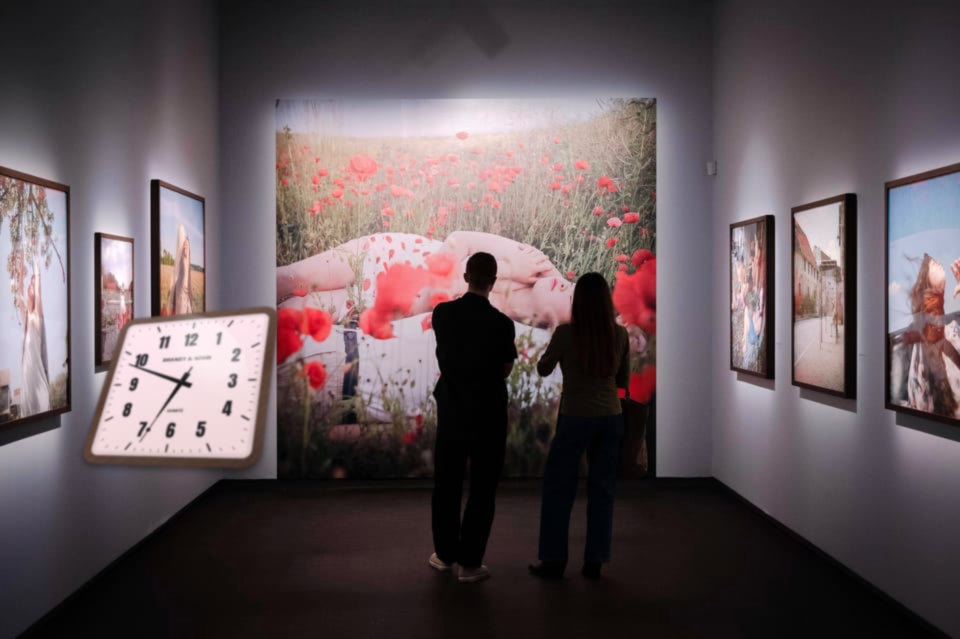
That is h=6 m=48 s=34
